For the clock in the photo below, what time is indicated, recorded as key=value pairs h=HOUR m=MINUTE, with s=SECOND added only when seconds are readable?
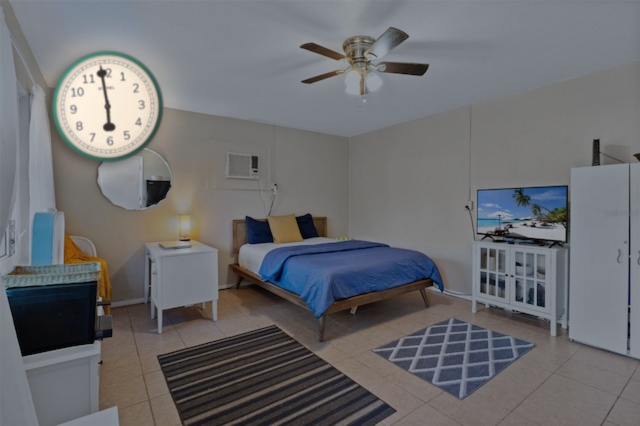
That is h=5 m=59
